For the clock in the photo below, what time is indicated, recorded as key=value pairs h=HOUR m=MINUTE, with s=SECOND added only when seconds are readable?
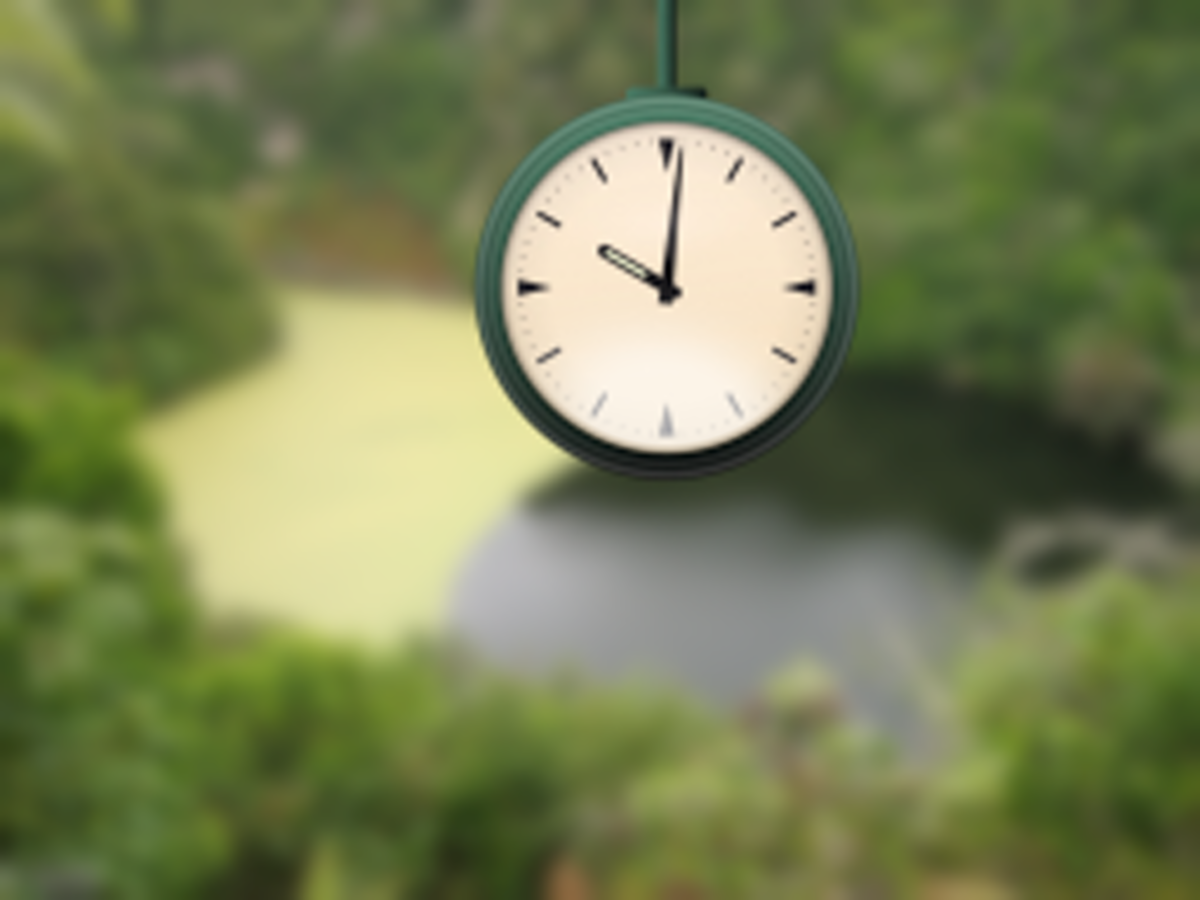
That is h=10 m=1
